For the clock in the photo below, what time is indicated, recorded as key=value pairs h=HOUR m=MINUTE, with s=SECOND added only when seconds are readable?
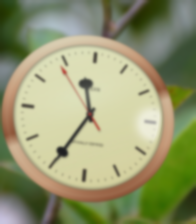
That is h=11 m=34 s=54
